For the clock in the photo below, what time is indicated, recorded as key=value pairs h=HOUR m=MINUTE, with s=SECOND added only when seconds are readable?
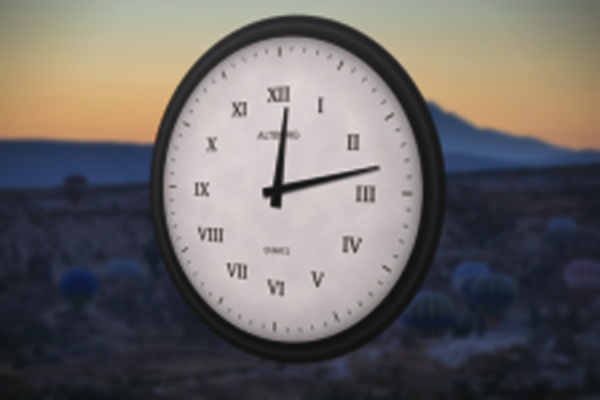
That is h=12 m=13
